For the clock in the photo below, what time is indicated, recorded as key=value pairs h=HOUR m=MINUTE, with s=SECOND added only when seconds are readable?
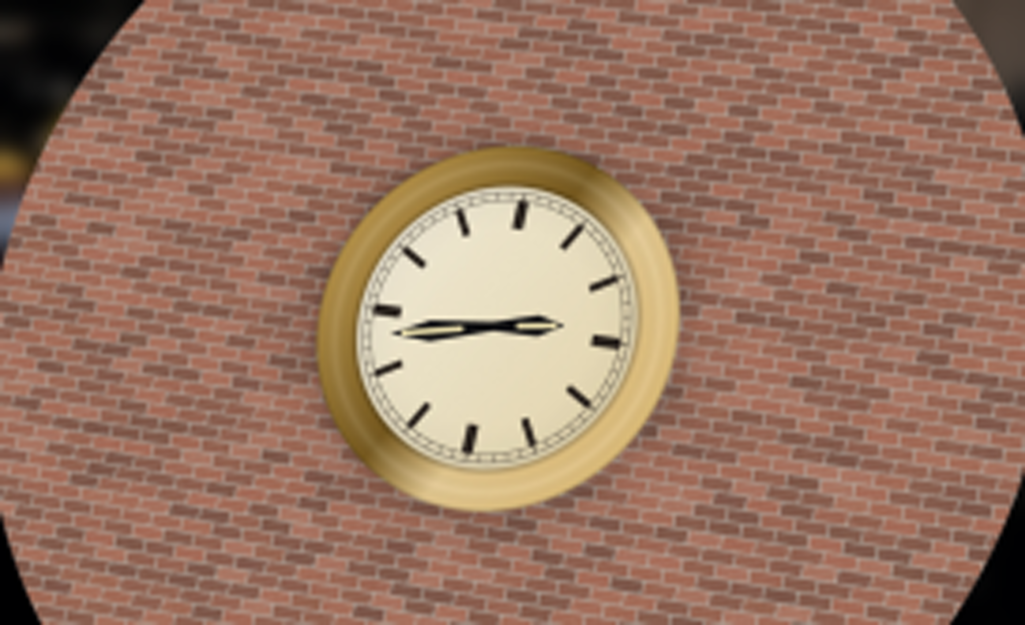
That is h=2 m=43
